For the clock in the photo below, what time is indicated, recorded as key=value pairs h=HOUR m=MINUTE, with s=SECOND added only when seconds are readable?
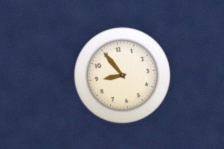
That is h=8 m=55
